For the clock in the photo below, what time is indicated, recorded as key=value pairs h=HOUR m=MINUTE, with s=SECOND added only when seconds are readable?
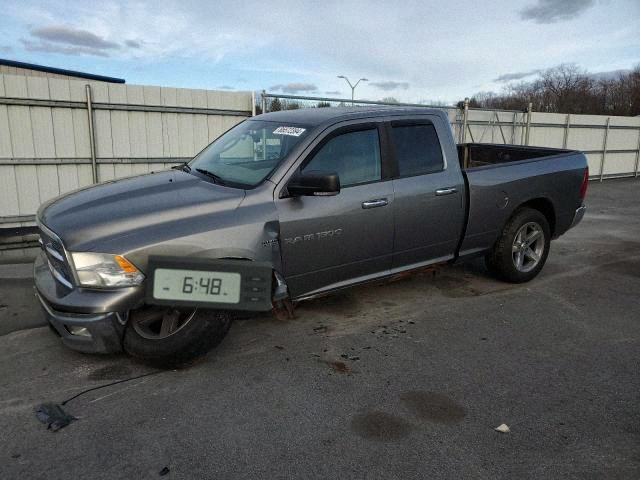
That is h=6 m=48
